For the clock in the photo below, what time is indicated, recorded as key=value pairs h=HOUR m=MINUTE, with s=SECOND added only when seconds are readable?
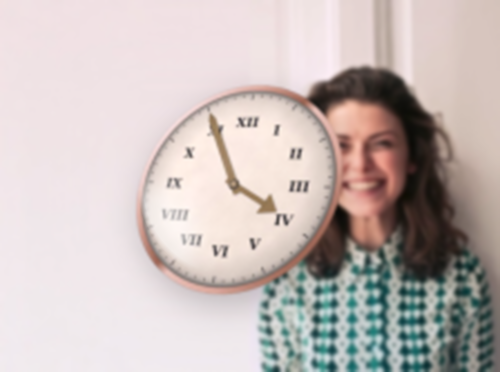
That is h=3 m=55
